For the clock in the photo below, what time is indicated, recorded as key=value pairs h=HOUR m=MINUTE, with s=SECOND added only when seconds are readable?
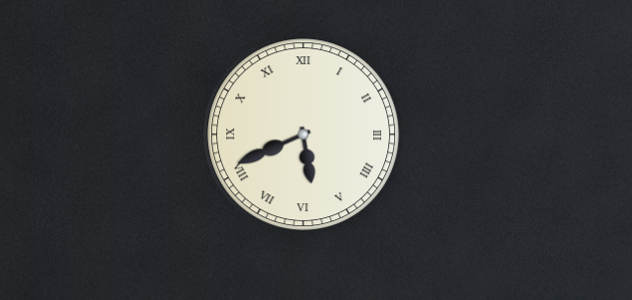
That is h=5 m=41
